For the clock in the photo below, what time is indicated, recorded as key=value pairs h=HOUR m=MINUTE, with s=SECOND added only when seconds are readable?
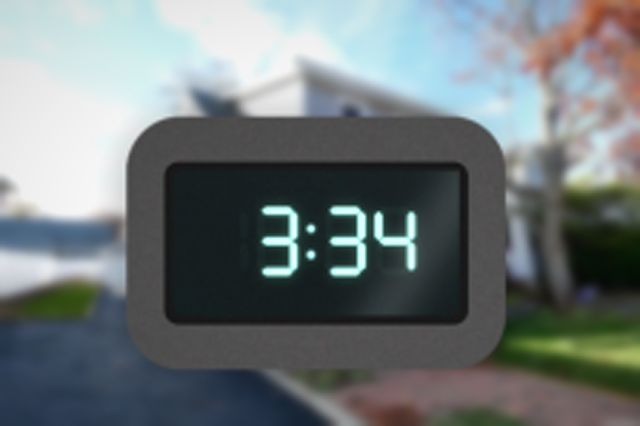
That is h=3 m=34
